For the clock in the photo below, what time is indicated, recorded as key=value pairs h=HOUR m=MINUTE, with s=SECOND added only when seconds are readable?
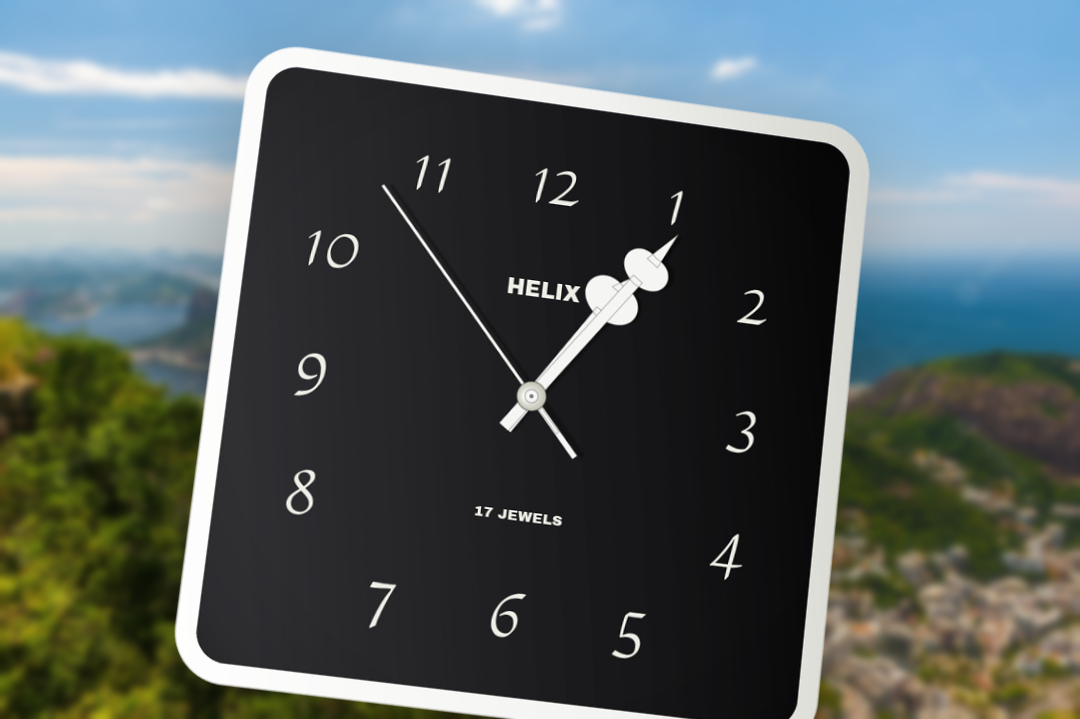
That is h=1 m=5 s=53
